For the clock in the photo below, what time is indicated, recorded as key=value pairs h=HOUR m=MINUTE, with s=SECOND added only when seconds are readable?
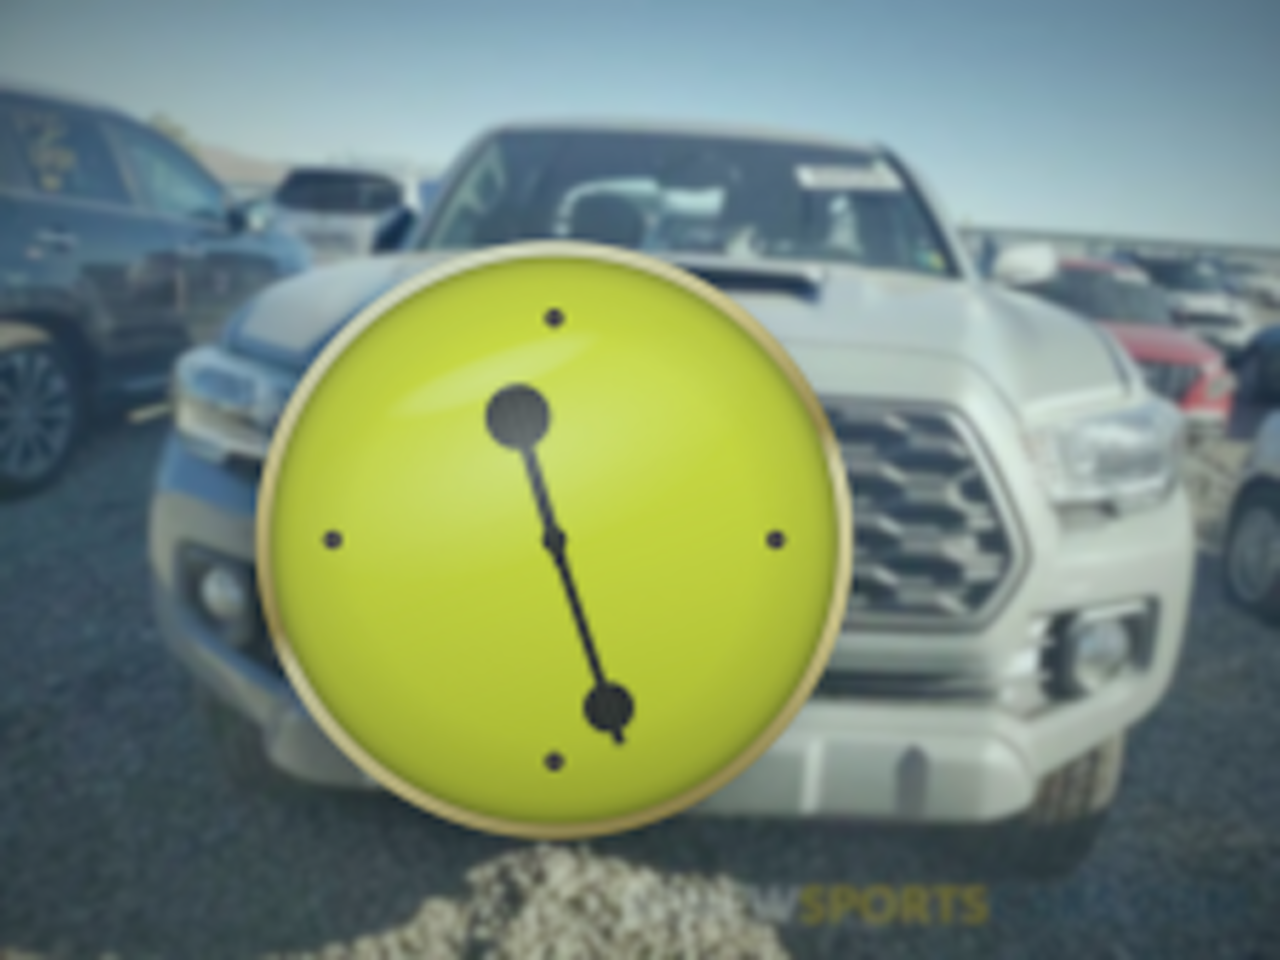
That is h=11 m=27
